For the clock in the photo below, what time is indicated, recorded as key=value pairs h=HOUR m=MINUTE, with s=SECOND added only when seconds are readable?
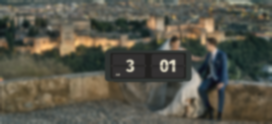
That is h=3 m=1
